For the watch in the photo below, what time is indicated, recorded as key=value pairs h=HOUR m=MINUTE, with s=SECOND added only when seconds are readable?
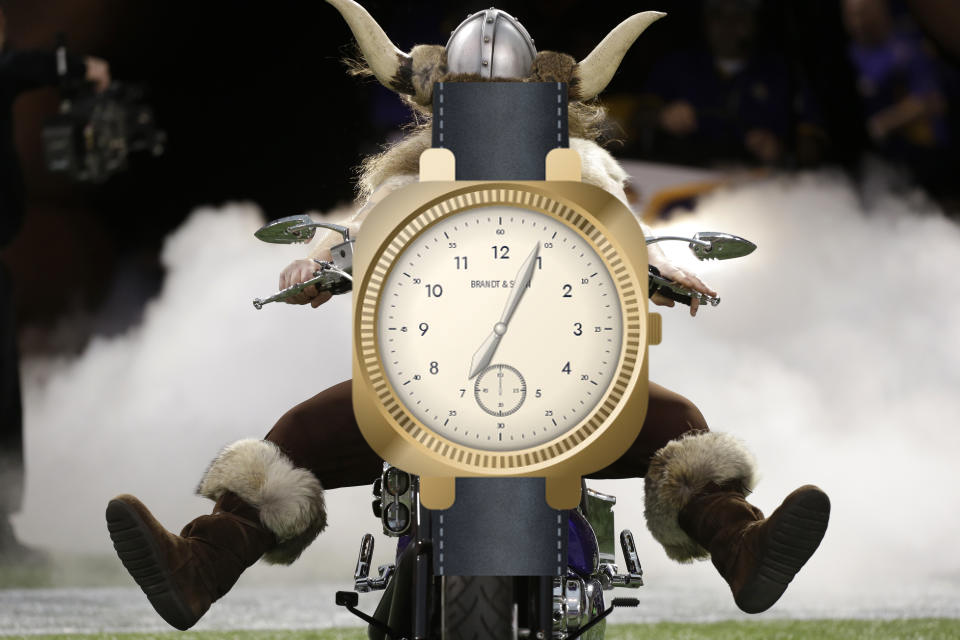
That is h=7 m=4
